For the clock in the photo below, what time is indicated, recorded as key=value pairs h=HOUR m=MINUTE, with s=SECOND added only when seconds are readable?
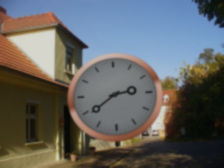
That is h=2 m=39
